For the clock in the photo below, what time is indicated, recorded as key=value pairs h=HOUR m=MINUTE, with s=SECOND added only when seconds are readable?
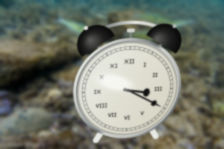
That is h=3 m=20
